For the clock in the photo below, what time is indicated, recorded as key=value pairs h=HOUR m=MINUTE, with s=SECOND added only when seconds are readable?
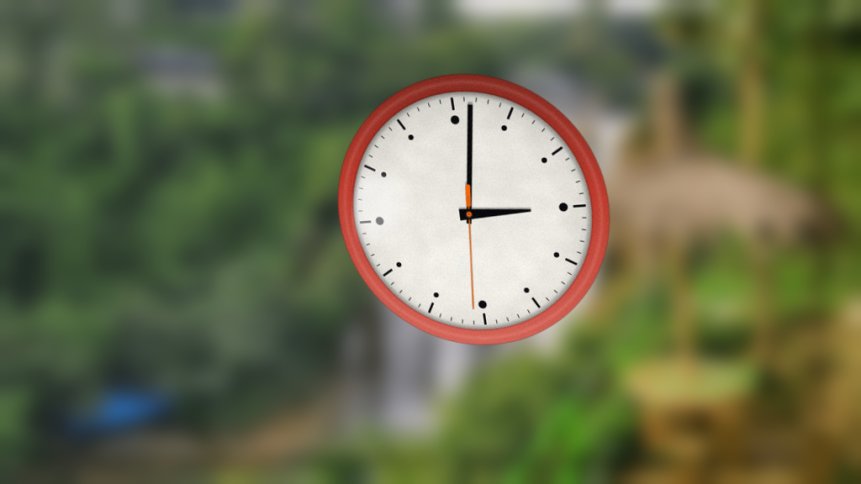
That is h=3 m=1 s=31
